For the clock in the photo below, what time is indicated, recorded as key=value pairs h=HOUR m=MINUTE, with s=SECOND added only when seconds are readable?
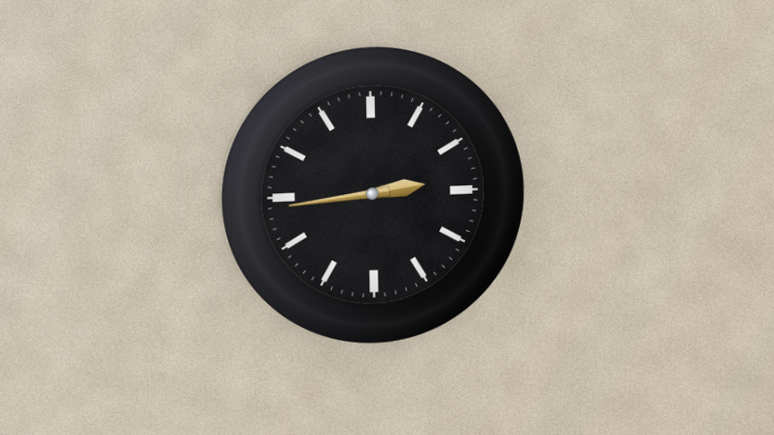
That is h=2 m=44
